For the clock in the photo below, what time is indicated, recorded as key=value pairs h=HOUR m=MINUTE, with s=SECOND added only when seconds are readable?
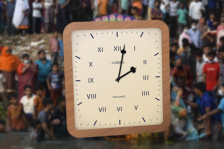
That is h=2 m=2
